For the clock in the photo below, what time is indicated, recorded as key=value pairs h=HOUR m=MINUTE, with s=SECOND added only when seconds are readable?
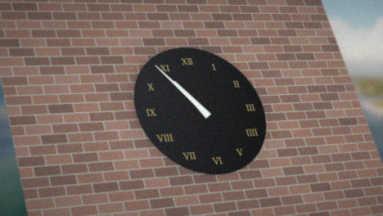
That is h=10 m=54
